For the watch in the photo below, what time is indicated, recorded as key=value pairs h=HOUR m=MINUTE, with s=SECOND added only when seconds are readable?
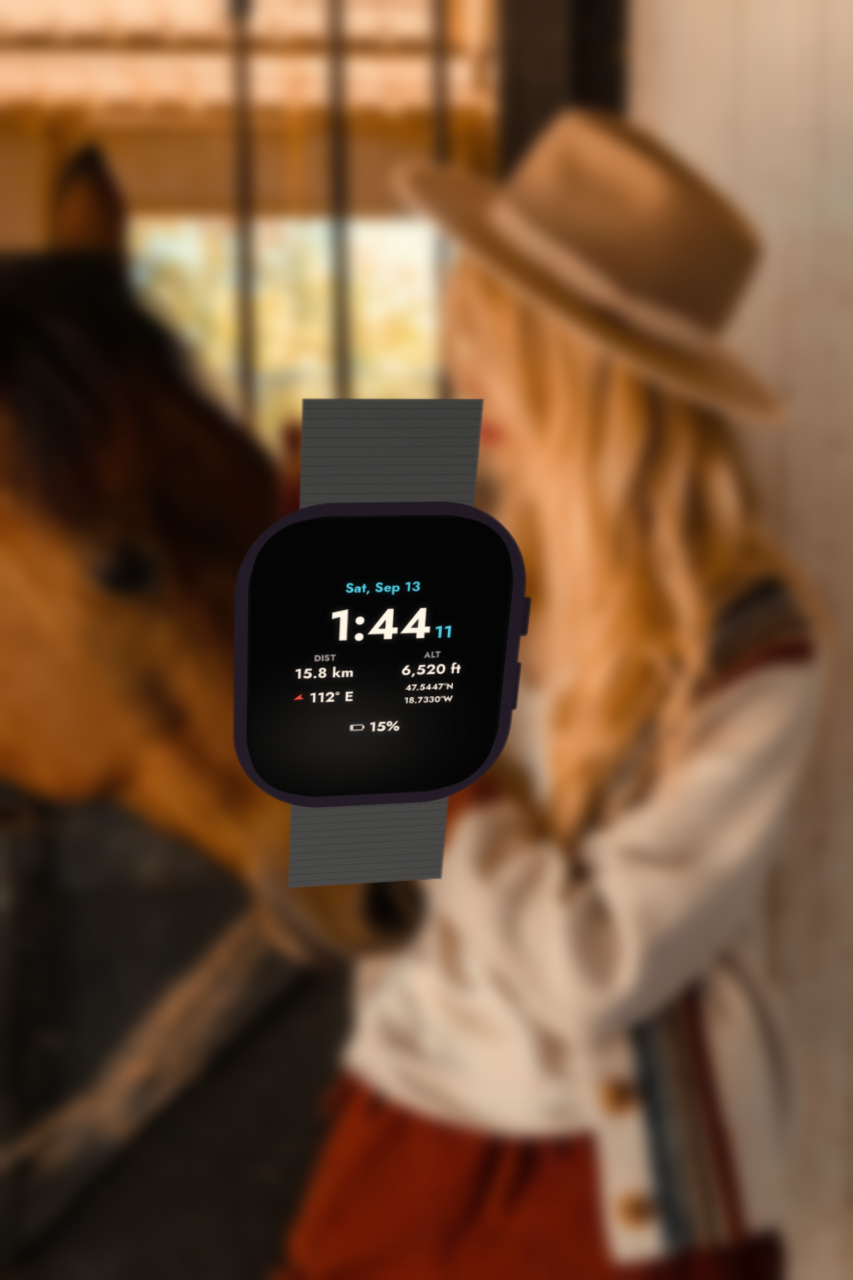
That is h=1 m=44 s=11
